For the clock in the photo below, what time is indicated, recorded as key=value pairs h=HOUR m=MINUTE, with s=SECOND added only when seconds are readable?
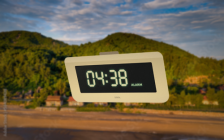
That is h=4 m=38
